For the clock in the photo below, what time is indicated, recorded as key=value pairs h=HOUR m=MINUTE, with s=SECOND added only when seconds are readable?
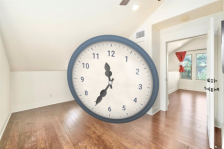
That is h=11 m=35
